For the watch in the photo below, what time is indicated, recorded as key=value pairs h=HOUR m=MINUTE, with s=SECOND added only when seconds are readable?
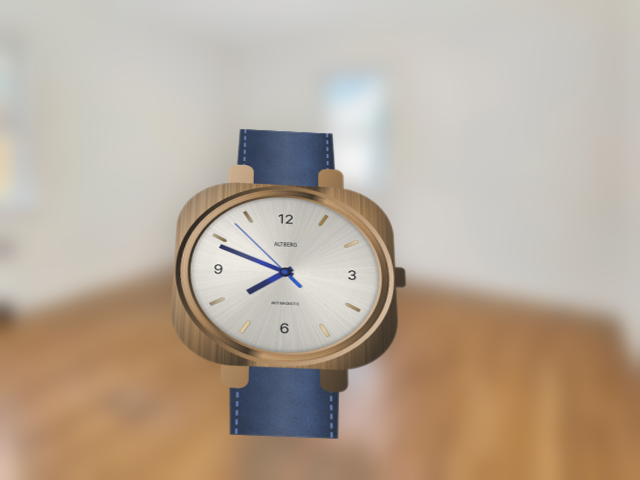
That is h=7 m=48 s=53
